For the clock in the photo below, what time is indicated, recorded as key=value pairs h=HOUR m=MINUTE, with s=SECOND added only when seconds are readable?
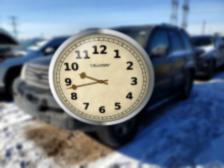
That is h=9 m=43
